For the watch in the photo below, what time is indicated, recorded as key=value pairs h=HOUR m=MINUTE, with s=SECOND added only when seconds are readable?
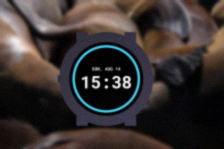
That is h=15 m=38
